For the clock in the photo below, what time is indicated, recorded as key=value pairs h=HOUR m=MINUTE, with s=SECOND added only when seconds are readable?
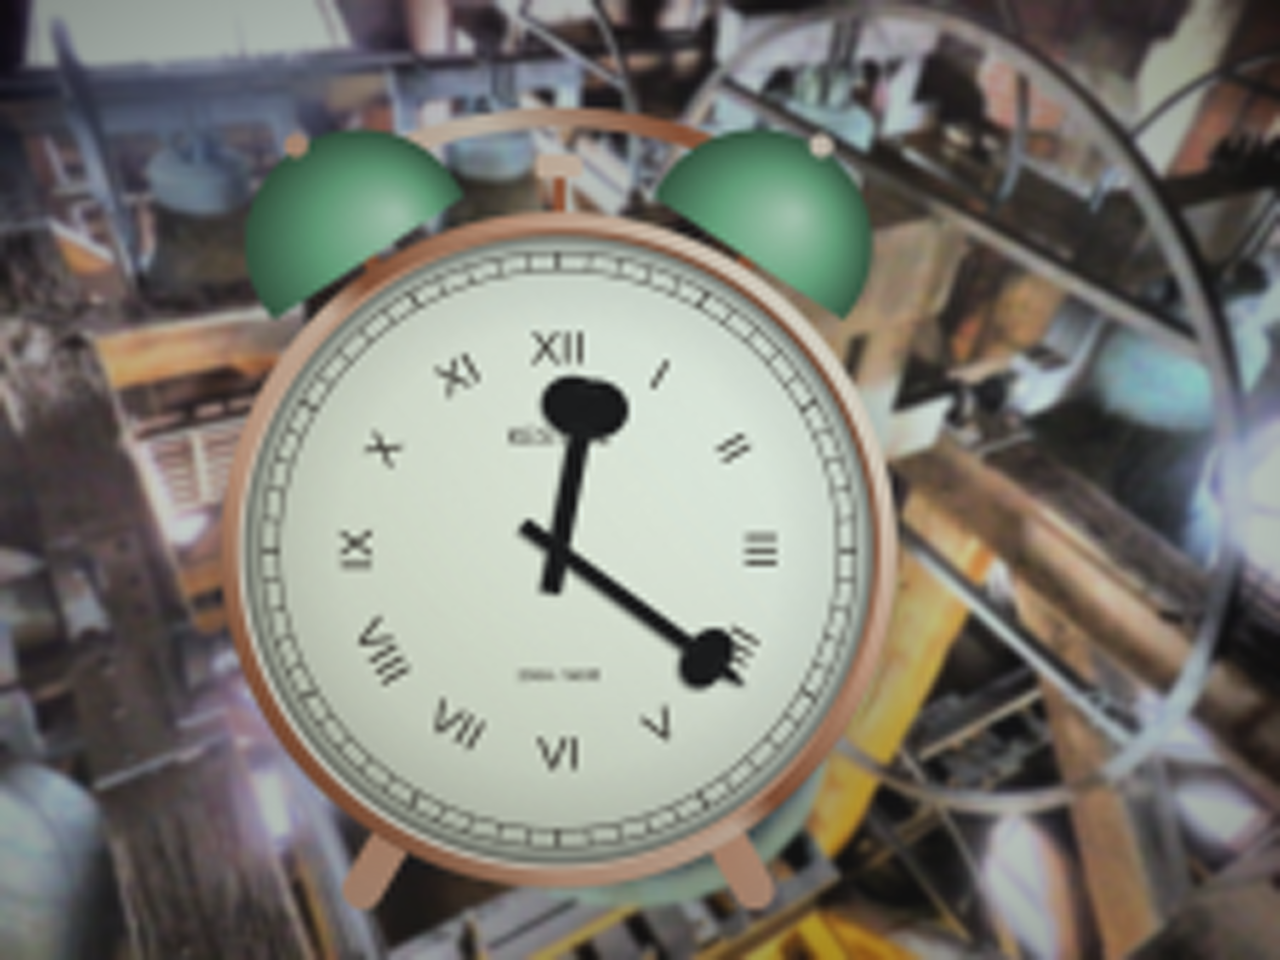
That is h=12 m=21
